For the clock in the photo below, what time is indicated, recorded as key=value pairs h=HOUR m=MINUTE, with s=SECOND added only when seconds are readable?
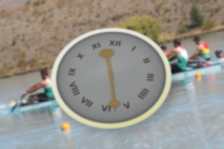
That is h=11 m=28
